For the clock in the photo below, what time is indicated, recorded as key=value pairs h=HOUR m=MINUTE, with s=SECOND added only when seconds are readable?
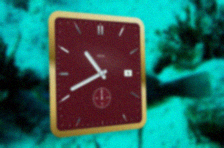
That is h=10 m=41
